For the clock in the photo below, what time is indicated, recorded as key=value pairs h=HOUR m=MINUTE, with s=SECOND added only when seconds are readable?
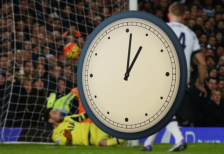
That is h=1 m=1
